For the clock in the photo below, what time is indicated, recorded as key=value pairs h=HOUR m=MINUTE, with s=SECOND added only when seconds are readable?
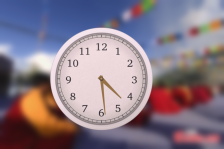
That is h=4 m=29
